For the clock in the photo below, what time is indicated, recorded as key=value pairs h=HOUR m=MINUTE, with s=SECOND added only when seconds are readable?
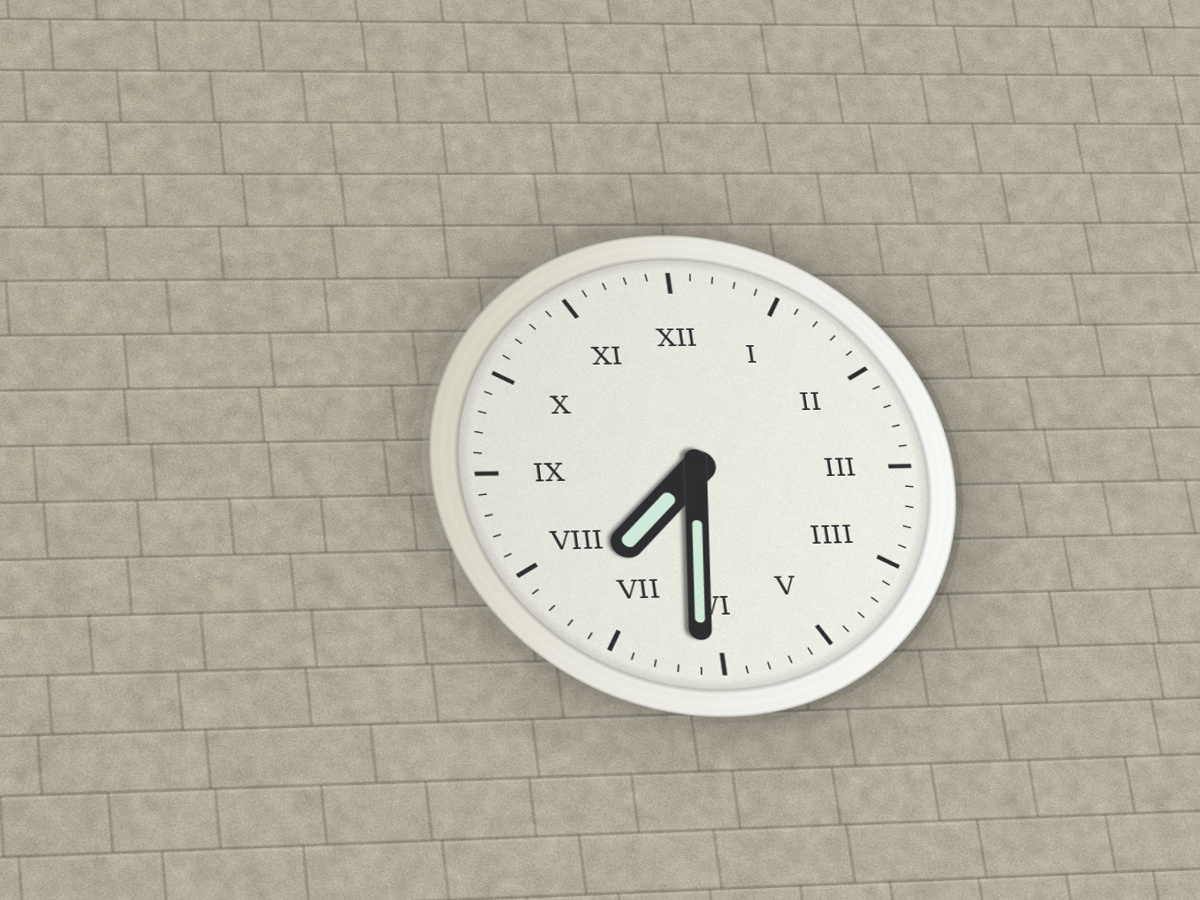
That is h=7 m=31
